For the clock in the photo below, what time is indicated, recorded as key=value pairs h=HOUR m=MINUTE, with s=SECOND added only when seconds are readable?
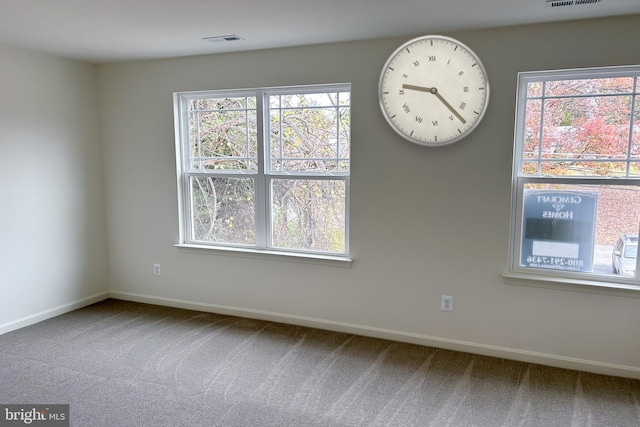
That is h=9 m=23
